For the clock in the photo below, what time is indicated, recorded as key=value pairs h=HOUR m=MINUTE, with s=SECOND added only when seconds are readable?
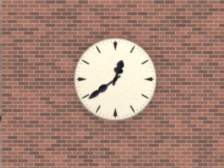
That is h=12 m=39
